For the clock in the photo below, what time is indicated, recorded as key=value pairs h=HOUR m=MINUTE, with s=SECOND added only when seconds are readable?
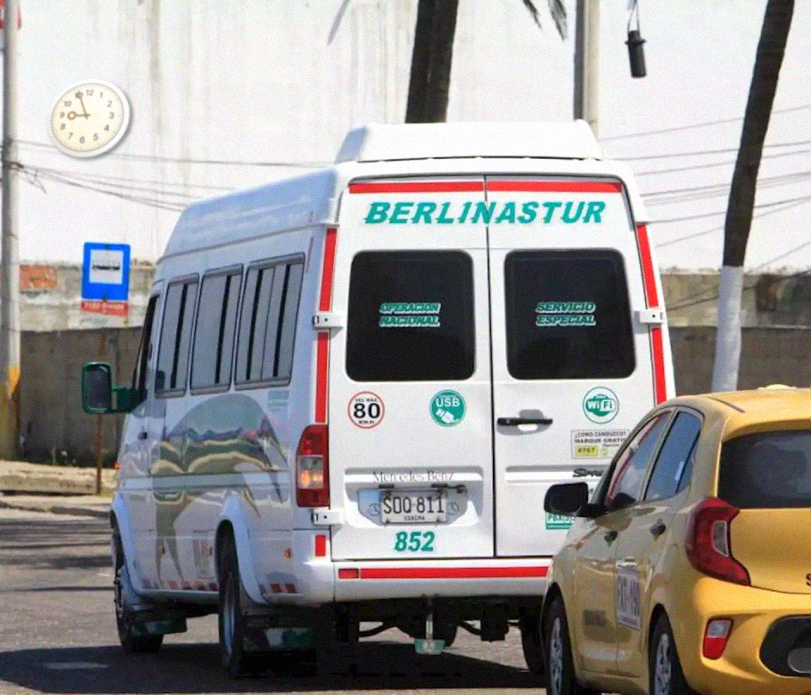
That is h=8 m=56
